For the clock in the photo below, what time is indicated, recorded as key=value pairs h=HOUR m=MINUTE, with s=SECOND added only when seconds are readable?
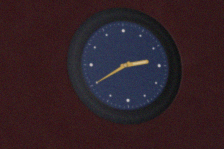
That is h=2 m=40
